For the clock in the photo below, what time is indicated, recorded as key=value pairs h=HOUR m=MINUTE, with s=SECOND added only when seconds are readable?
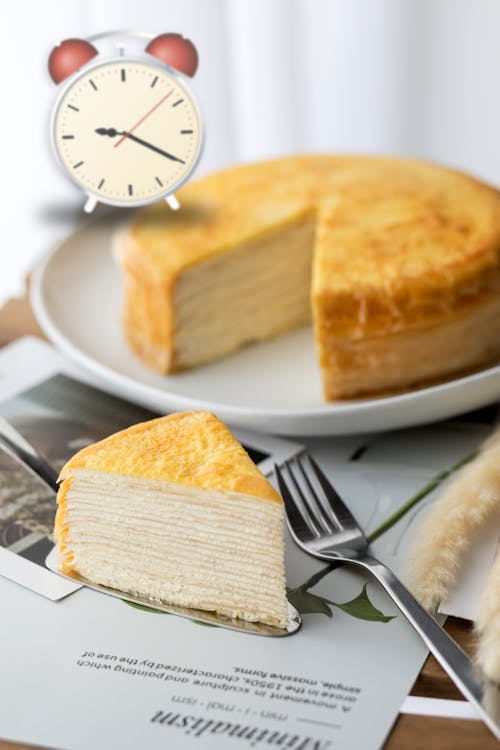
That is h=9 m=20 s=8
